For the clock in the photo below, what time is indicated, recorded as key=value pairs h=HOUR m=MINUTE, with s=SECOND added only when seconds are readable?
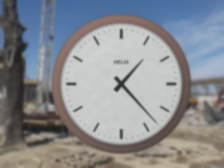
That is h=1 m=23
